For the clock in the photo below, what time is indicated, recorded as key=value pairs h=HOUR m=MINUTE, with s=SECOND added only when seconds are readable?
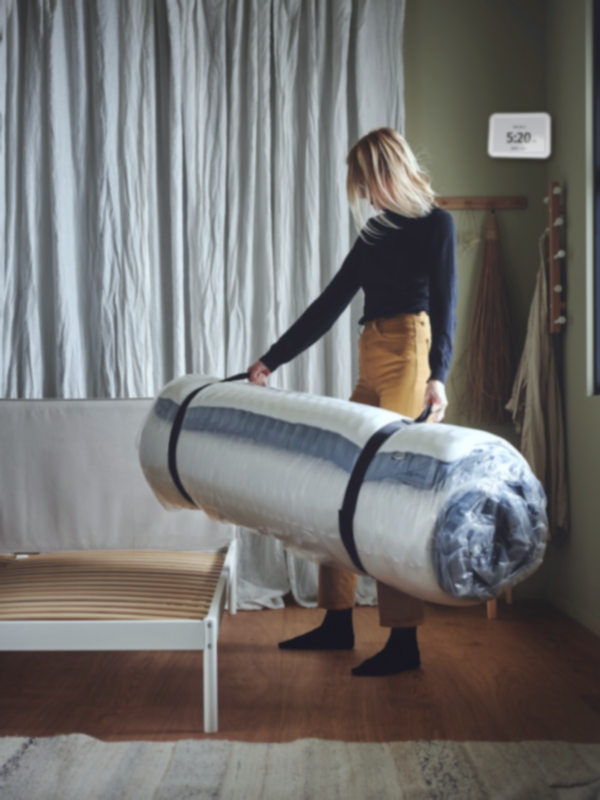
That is h=5 m=20
